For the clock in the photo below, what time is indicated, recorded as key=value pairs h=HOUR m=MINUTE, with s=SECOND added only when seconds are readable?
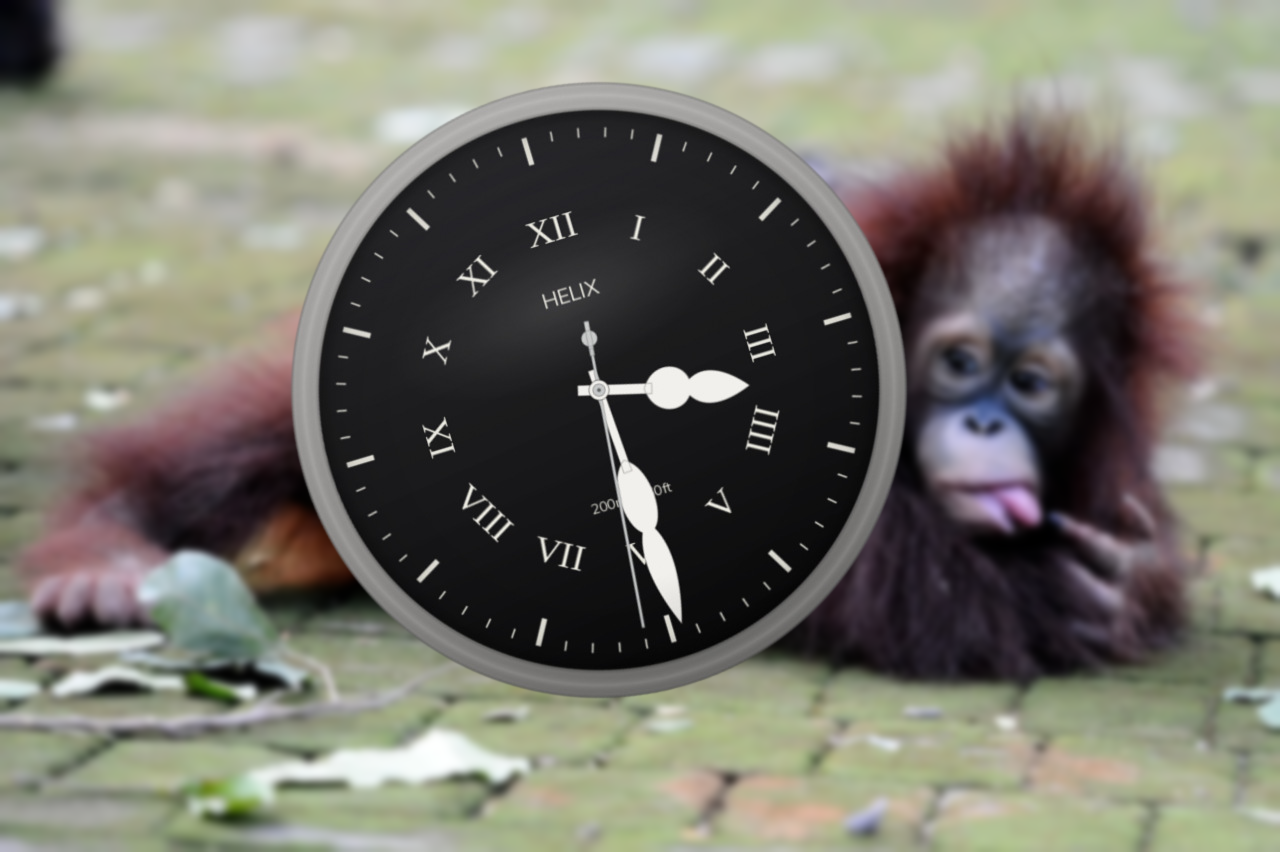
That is h=3 m=29 s=31
